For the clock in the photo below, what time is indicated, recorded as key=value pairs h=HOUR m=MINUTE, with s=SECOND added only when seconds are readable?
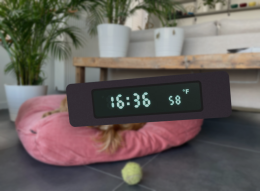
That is h=16 m=36
